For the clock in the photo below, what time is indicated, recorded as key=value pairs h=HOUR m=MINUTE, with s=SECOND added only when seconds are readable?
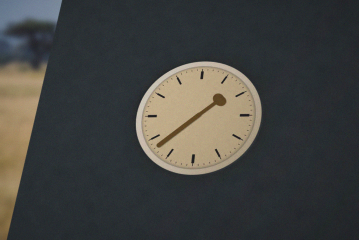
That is h=1 m=38
